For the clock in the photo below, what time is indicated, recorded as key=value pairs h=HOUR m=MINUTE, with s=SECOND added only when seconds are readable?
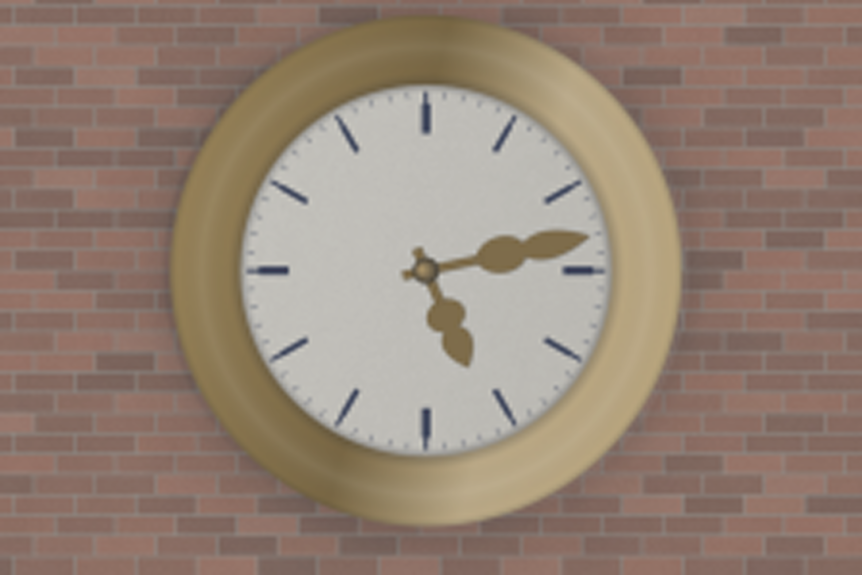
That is h=5 m=13
